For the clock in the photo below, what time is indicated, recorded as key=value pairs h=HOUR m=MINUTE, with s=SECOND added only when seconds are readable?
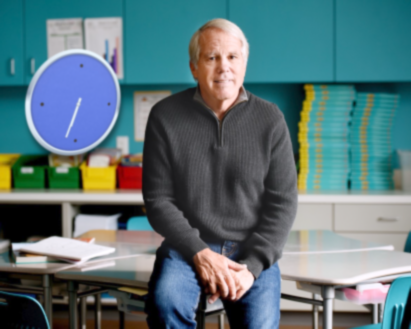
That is h=6 m=33
